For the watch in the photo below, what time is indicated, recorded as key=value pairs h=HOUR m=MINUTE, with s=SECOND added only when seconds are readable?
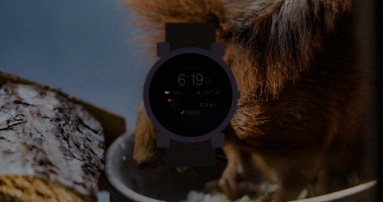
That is h=6 m=19
